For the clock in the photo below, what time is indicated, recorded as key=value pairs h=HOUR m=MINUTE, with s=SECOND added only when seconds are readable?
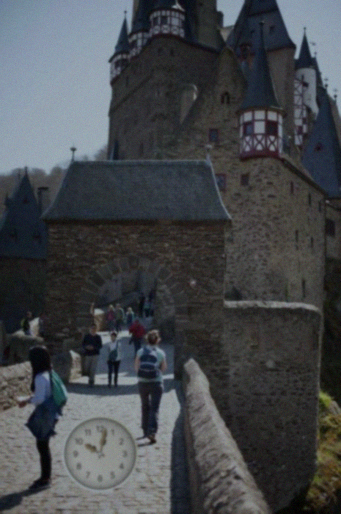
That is h=10 m=2
